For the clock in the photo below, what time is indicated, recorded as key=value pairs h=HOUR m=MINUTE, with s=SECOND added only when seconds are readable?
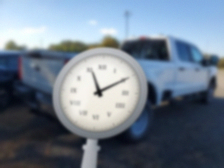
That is h=11 m=10
